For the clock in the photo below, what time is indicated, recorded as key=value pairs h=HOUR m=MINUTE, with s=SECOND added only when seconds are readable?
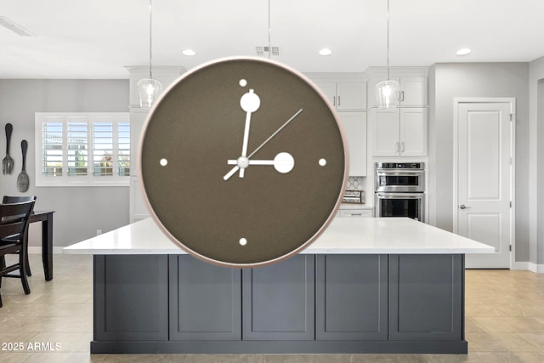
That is h=3 m=1 s=8
